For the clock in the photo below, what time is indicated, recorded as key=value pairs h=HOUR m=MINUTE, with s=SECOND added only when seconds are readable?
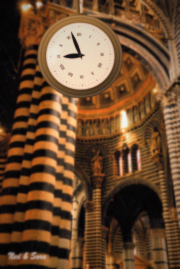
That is h=8 m=57
